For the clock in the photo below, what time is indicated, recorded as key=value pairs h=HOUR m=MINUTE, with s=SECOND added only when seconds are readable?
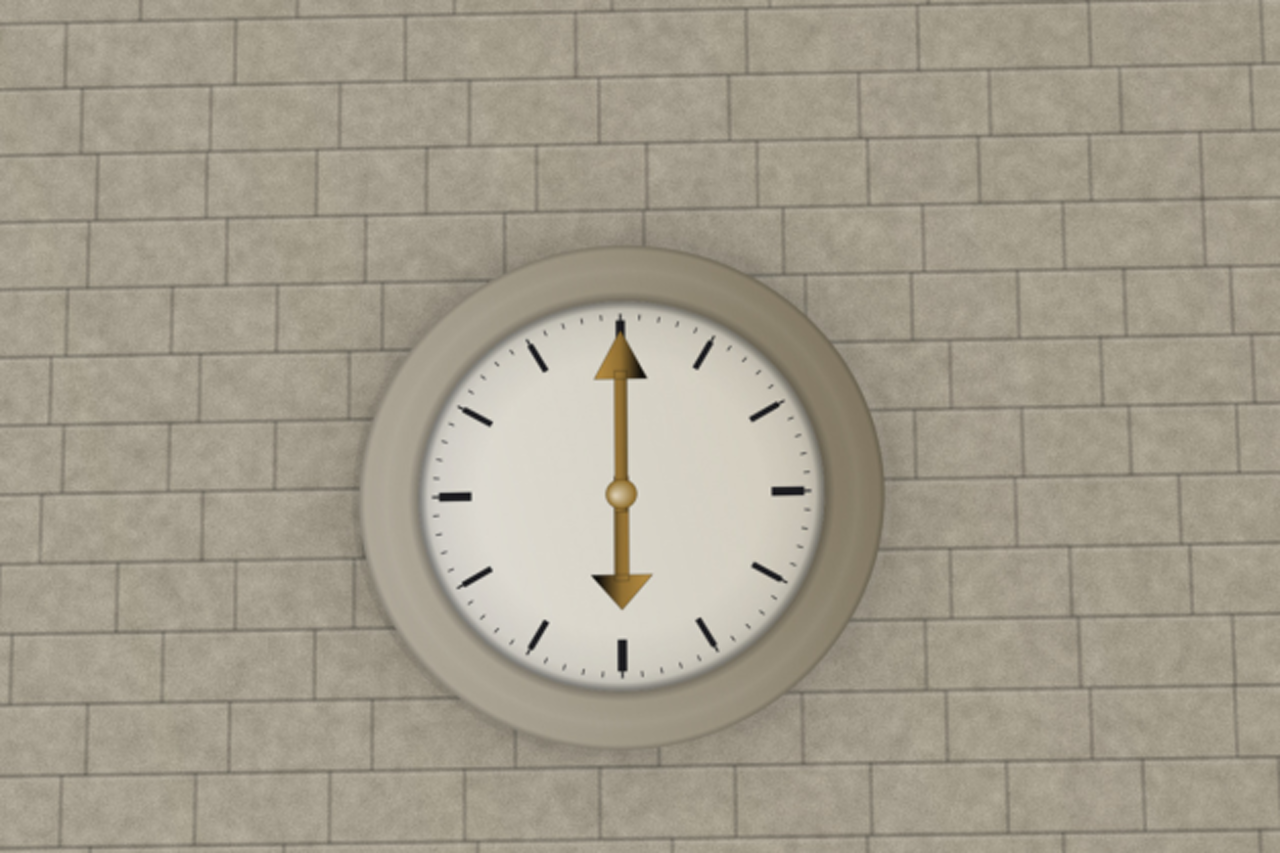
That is h=6 m=0
